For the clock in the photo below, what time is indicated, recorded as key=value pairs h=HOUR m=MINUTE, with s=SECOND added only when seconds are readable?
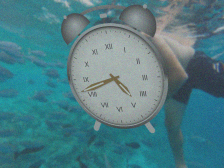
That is h=4 m=42
